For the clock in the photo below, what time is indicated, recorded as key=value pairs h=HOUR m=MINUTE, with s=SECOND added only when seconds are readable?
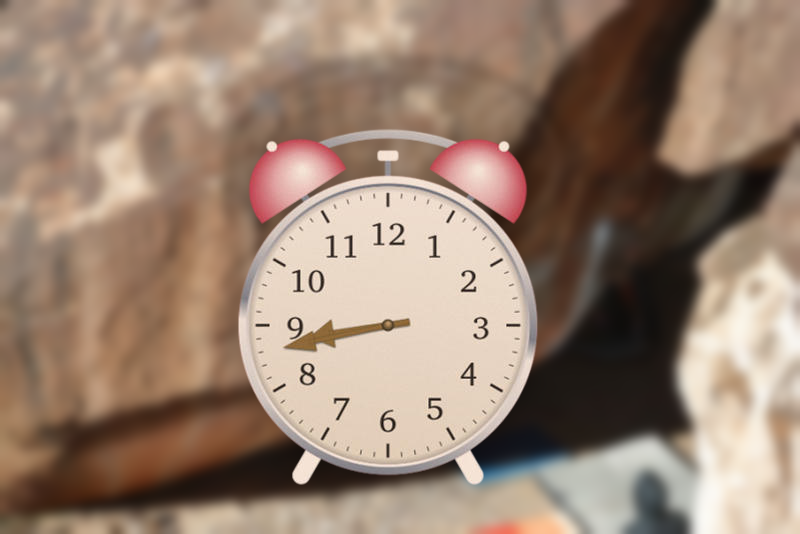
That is h=8 m=43
